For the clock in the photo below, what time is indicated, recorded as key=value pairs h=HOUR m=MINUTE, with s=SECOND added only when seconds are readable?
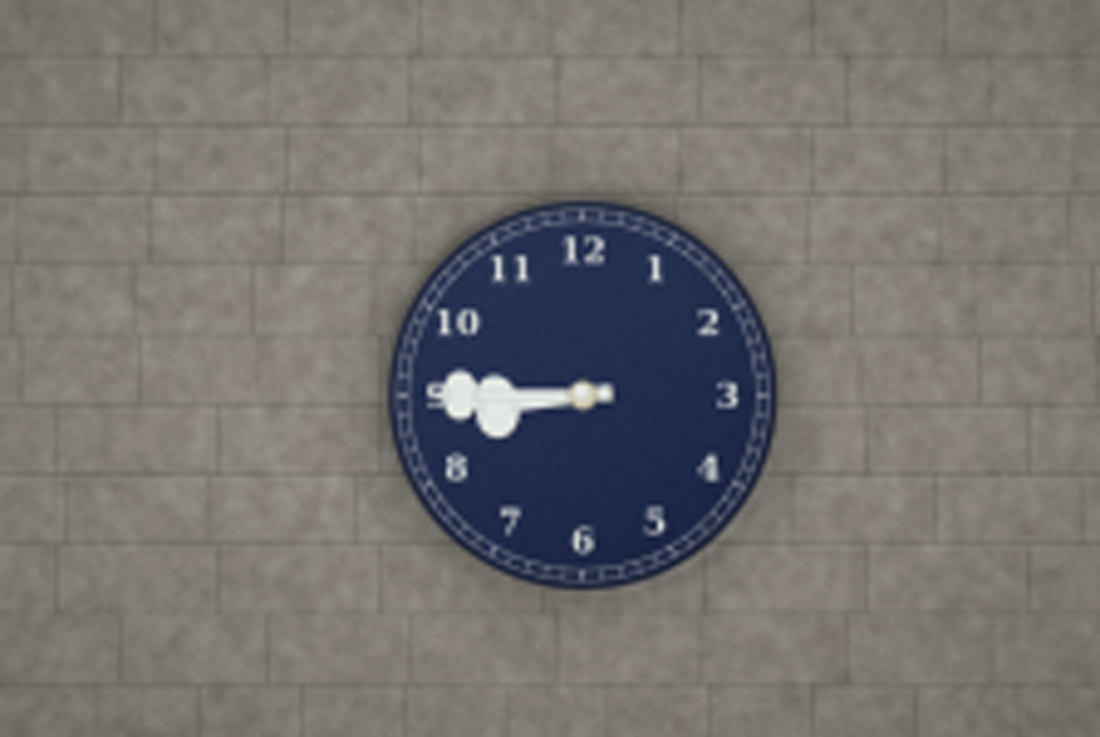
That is h=8 m=45
